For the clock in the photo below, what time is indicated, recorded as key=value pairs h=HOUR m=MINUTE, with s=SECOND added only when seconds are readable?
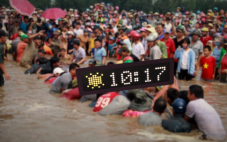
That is h=10 m=17
